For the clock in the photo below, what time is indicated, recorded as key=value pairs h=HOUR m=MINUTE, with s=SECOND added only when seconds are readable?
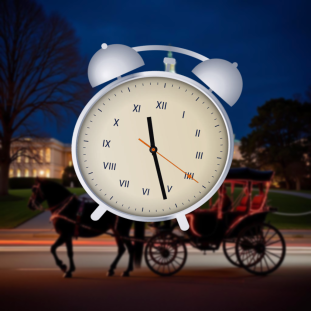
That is h=11 m=26 s=20
